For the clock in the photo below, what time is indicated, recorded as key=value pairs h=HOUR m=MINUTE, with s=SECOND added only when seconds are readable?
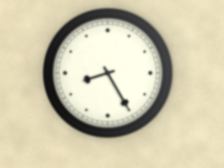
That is h=8 m=25
